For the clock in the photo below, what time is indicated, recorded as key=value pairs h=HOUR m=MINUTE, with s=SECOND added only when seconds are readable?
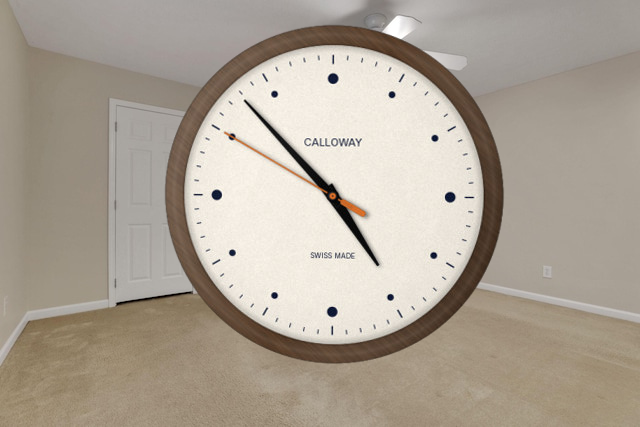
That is h=4 m=52 s=50
